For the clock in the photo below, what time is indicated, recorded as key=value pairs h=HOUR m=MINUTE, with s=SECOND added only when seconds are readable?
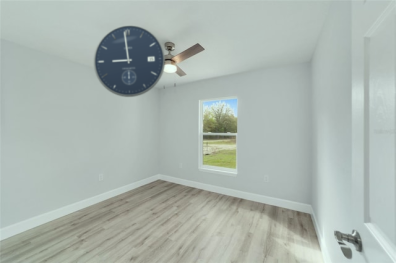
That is h=8 m=59
